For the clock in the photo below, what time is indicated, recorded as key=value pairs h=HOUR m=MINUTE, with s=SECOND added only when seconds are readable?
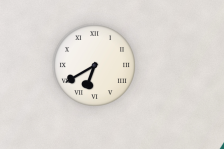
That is h=6 m=40
